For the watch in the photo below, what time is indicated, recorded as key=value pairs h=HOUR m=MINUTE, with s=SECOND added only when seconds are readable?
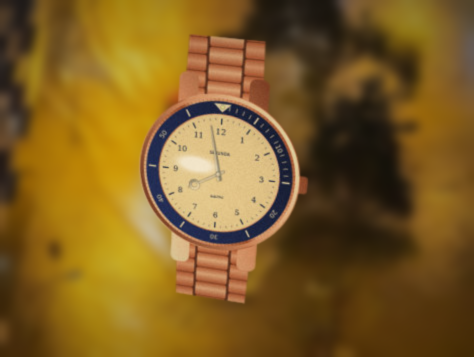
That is h=7 m=58
